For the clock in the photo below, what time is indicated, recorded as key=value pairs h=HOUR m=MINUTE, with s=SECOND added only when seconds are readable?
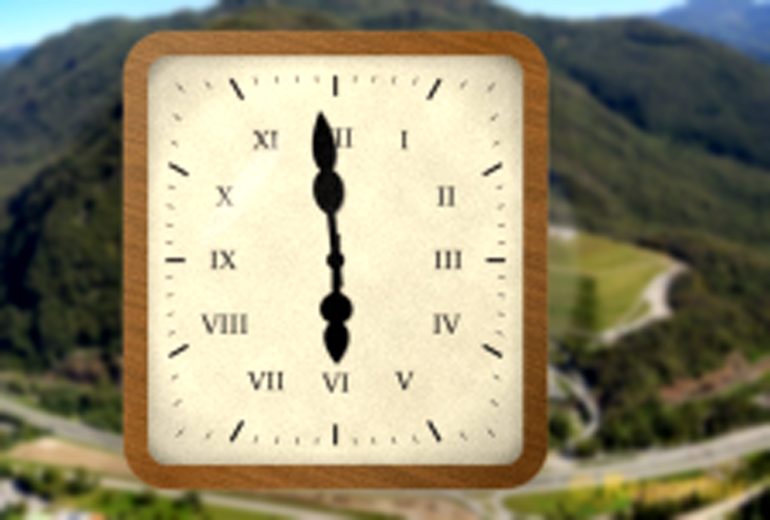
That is h=5 m=59
